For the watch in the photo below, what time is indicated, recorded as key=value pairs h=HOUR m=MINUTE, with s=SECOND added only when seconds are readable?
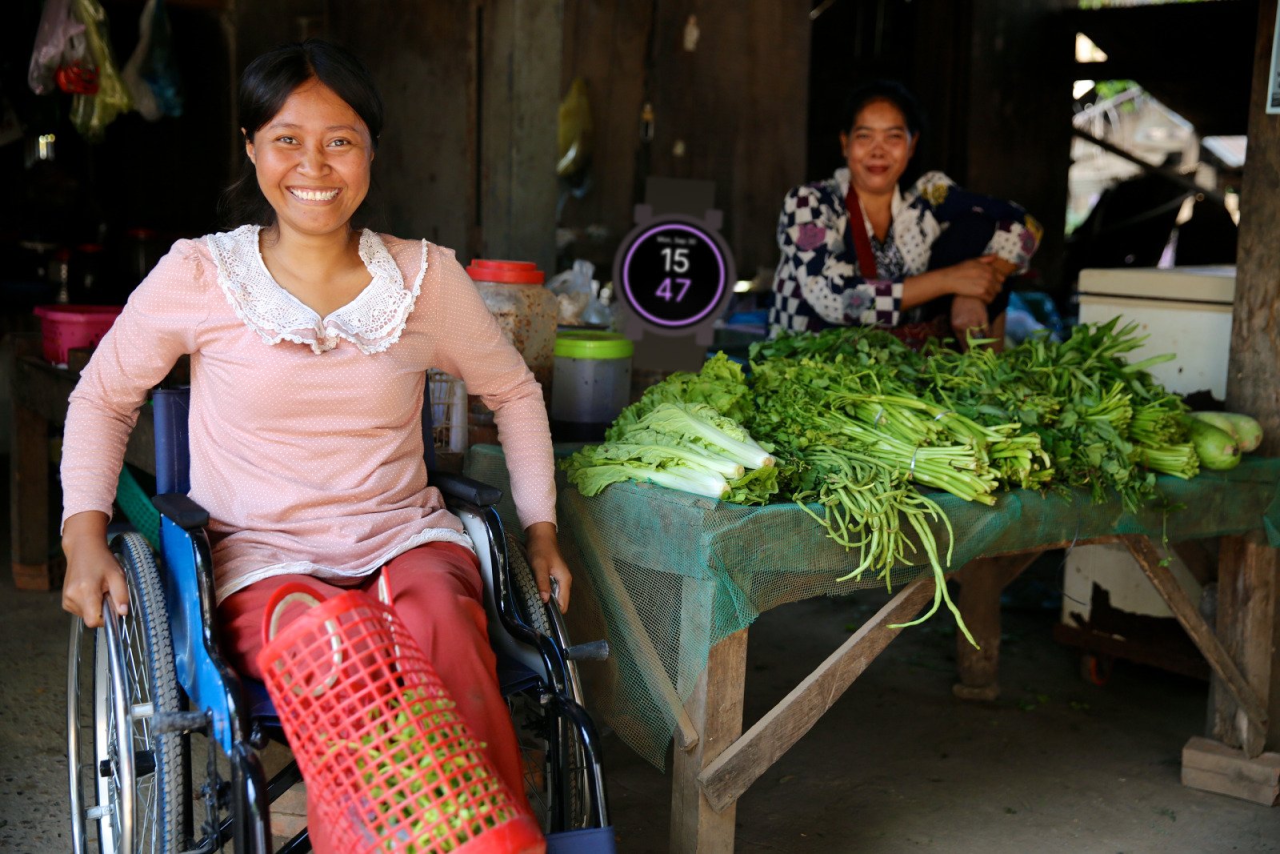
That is h=15 m=47
